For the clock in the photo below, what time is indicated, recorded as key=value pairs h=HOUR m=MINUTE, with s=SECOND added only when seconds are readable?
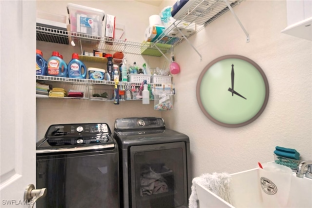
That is h=4 m=0
